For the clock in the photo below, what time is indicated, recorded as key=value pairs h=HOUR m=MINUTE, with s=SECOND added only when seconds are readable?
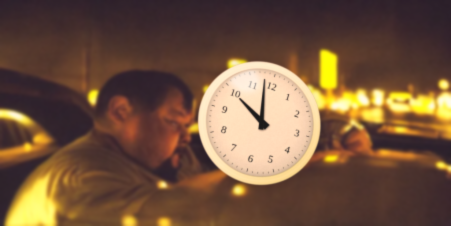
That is h=9 m=58
